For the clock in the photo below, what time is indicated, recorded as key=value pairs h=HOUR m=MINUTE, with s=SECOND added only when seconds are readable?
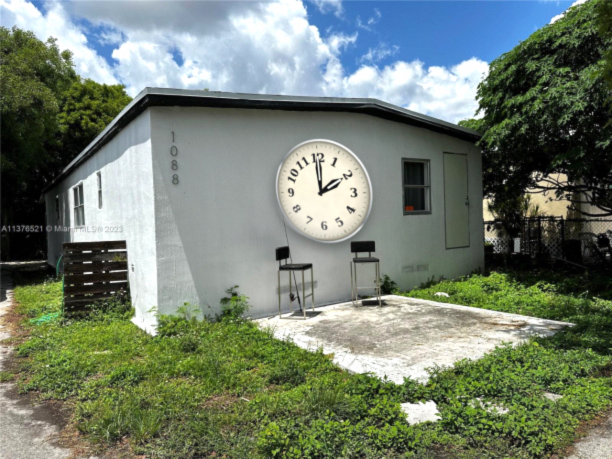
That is h=2 m=0
